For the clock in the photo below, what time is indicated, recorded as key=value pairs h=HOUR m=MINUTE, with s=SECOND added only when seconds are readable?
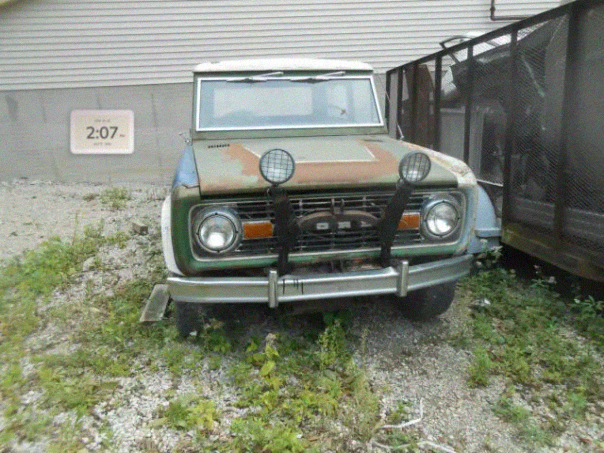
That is h=2 m=7
